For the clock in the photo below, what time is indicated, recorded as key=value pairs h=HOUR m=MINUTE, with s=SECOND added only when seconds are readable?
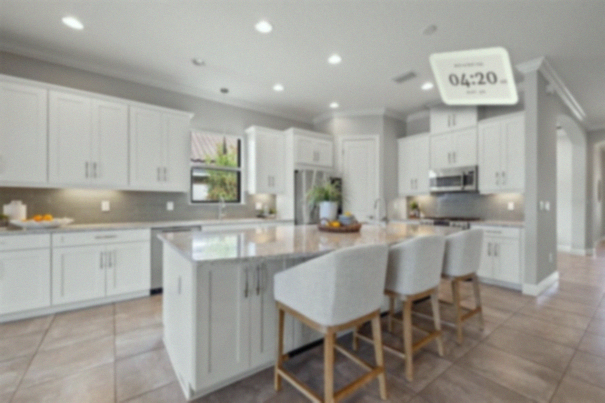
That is h=4 m=20
